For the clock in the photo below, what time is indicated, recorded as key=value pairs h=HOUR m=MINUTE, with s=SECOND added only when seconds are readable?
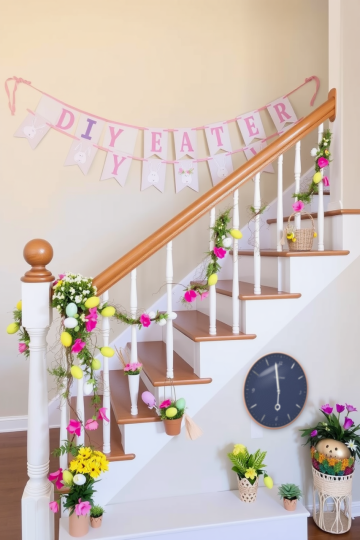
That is h=5 m=58
